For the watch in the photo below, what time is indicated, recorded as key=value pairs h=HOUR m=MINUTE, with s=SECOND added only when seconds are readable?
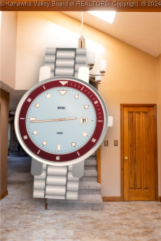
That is h=2 m=44
